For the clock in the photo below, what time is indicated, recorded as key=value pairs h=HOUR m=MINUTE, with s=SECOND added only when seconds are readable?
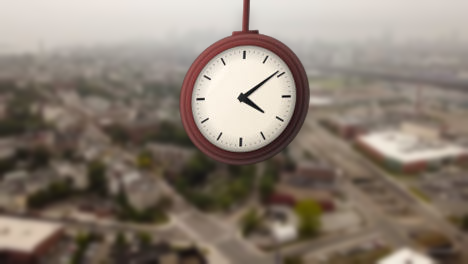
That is h=4 m=9
